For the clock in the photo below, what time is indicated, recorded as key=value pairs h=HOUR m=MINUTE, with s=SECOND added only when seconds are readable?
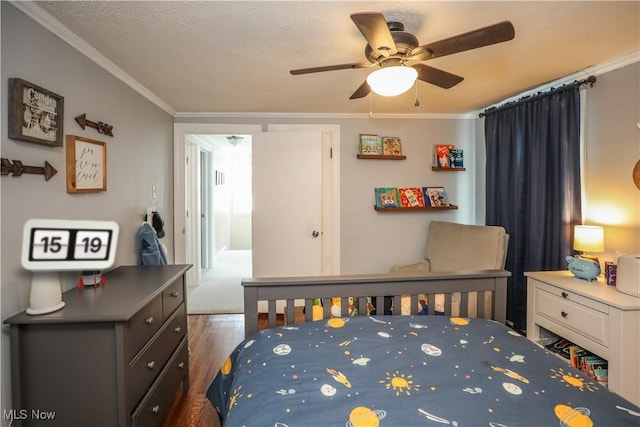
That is h=15 m=19
